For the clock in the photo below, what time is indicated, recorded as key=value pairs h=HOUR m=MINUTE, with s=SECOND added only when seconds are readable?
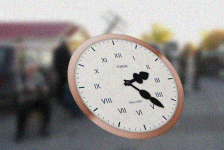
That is h=2 m=23
